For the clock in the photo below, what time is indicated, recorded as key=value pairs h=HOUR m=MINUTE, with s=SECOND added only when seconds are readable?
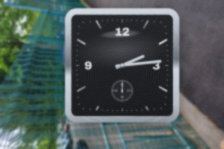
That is h=2 m=14
